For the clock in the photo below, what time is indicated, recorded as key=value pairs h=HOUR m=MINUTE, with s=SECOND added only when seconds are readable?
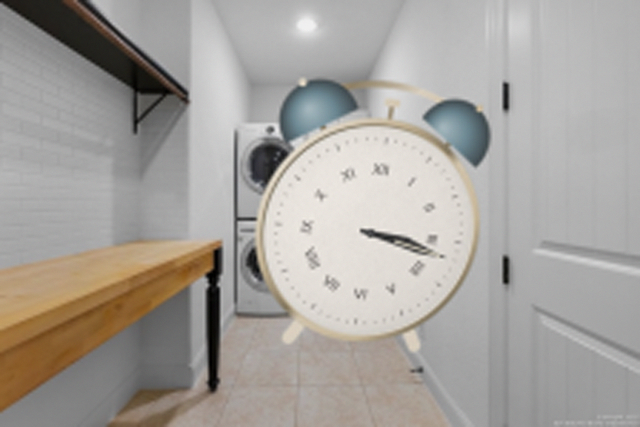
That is h=3 m=17
